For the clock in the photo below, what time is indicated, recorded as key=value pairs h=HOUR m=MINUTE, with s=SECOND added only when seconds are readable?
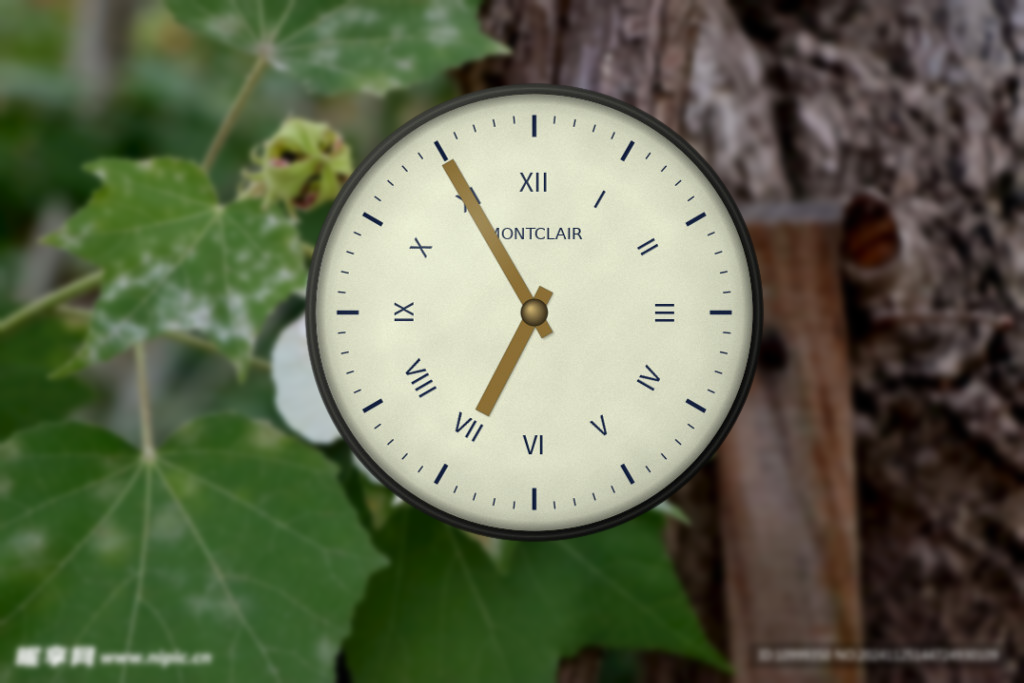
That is h=6 m=55
